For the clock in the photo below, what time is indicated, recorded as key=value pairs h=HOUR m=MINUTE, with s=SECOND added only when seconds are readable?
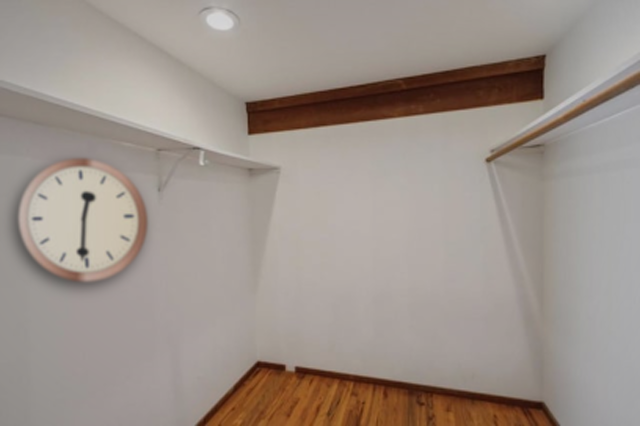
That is h=12 m=31
